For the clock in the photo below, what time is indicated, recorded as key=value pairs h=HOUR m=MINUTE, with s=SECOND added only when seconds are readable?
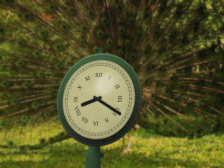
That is h=8 m=20
